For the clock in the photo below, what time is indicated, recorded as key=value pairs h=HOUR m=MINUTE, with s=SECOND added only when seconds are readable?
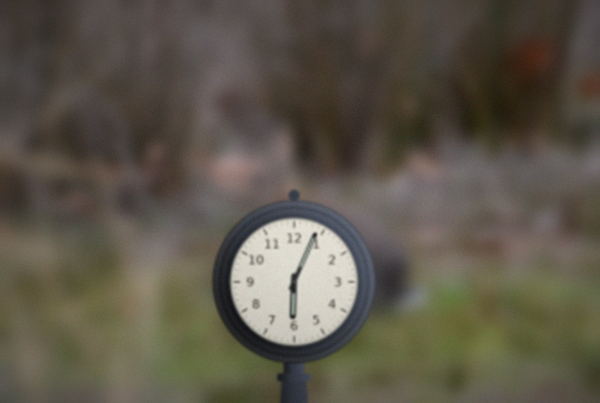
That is h=6 m=4
